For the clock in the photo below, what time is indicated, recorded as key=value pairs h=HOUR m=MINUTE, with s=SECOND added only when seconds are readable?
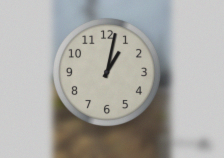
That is h=1 m=2
